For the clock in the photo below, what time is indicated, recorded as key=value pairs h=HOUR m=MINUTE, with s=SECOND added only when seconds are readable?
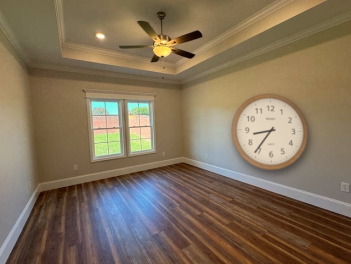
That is h=8 m=36
